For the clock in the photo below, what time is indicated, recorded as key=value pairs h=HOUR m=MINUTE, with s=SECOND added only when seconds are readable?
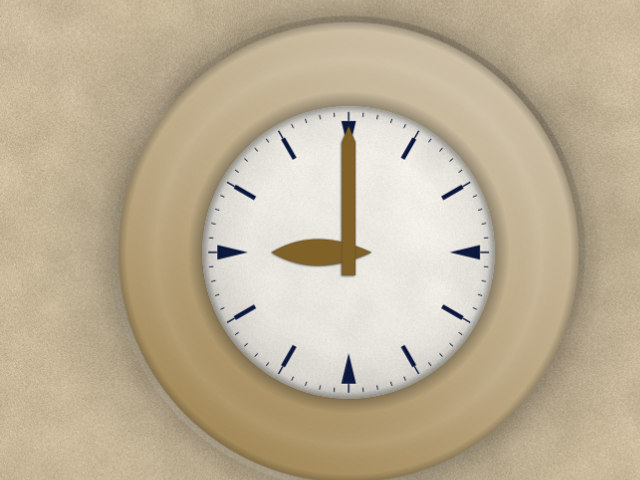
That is h=9 m=0
